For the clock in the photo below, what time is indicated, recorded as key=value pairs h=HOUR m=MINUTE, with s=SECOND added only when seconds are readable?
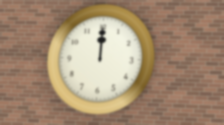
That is h=12 m=0
